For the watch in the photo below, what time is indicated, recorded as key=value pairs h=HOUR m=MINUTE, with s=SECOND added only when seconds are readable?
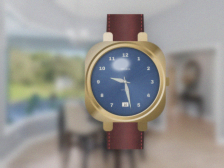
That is h=9 m=28
